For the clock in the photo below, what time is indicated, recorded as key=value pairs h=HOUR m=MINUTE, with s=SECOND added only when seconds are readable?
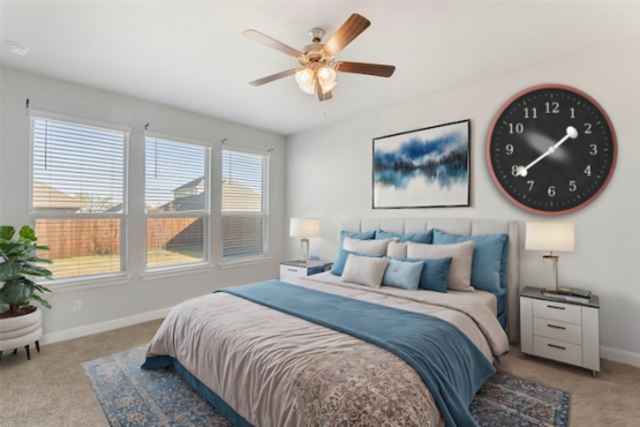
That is h=1 m=39
